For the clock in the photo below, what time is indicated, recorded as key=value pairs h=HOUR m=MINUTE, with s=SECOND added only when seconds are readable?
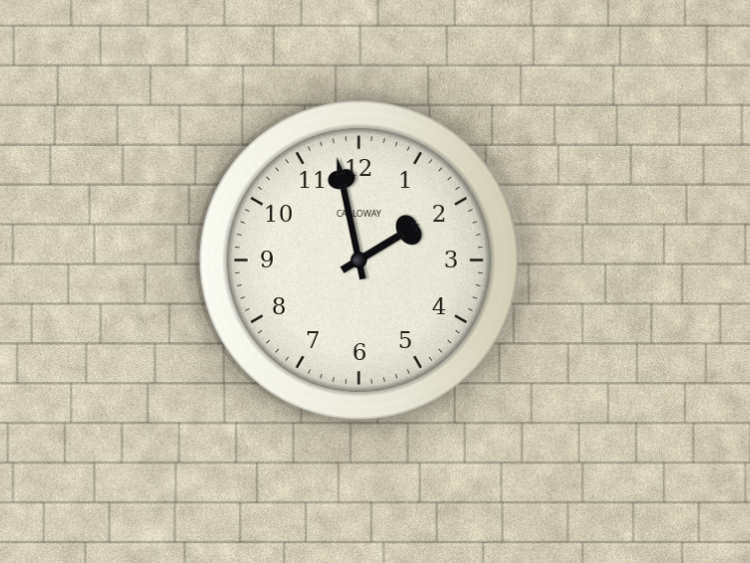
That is h=1 m=58
